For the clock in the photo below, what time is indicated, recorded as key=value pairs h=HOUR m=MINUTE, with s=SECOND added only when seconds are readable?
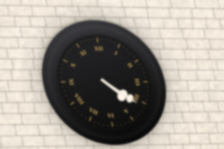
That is h=4 m=21
